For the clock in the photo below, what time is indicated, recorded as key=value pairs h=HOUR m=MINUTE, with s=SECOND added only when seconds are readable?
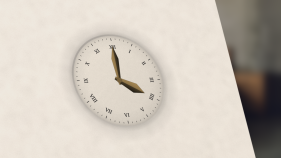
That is h=4 m=0
